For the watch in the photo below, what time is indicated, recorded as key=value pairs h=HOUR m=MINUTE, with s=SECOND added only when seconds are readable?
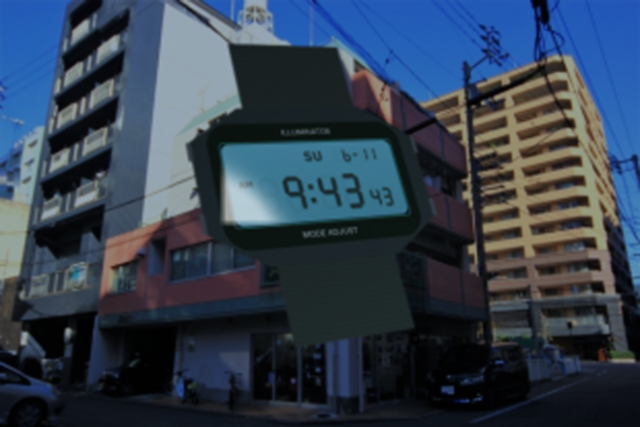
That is h=9 m=43 s=43
